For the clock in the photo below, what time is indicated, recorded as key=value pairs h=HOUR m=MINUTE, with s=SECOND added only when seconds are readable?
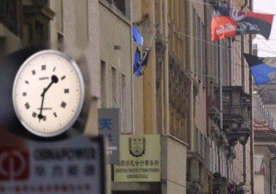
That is h=1 m=32
